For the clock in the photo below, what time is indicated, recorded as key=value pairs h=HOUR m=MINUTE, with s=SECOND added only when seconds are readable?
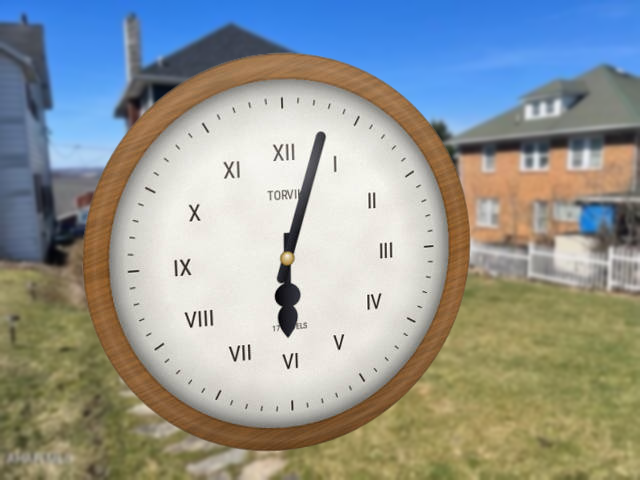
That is h=6 m=3
